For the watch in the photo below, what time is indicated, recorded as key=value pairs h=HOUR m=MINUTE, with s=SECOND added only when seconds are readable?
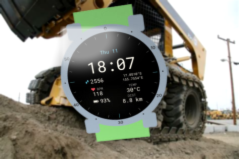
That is h=18 m=7
